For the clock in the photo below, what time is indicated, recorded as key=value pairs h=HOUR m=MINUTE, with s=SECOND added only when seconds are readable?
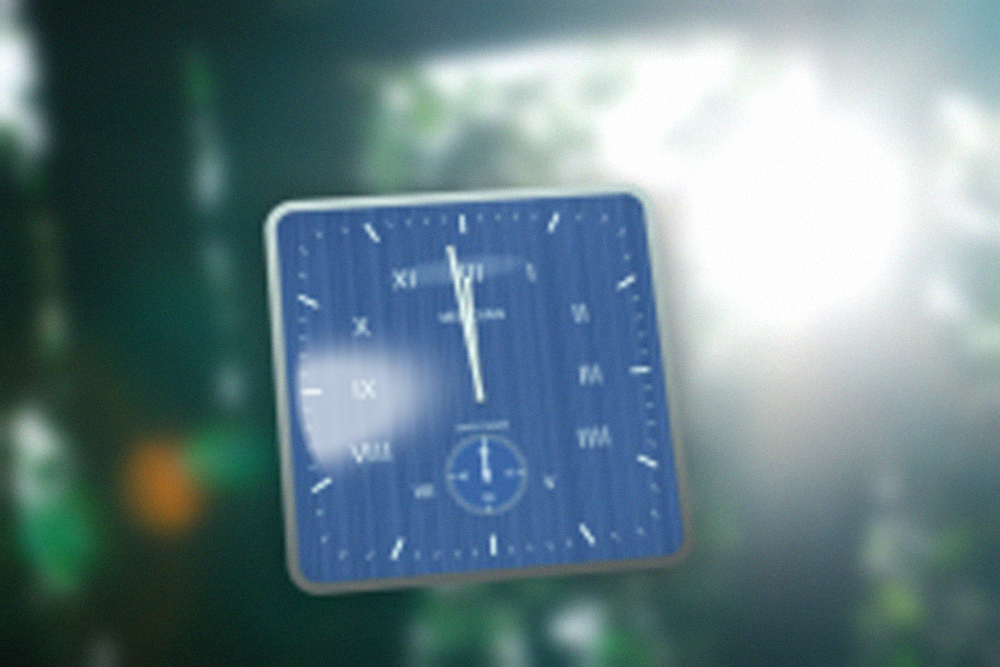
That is h=11 m=59
